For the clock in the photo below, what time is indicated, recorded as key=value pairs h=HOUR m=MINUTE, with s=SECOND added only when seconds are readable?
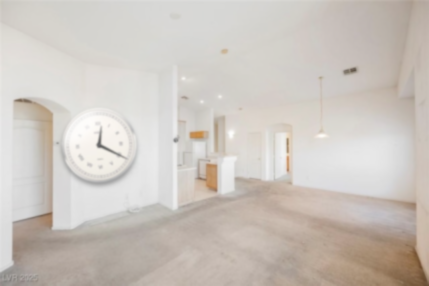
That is h=12 m=20
